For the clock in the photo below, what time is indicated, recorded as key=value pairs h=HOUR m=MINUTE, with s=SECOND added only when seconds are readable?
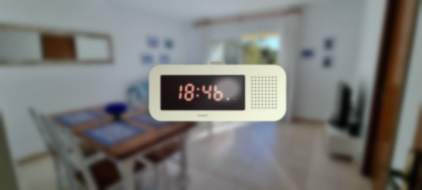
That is h=18 m=46
